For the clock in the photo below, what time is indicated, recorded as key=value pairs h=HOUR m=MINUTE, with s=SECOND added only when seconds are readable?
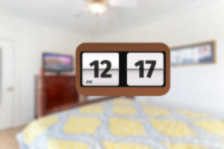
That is h=12 m=17
